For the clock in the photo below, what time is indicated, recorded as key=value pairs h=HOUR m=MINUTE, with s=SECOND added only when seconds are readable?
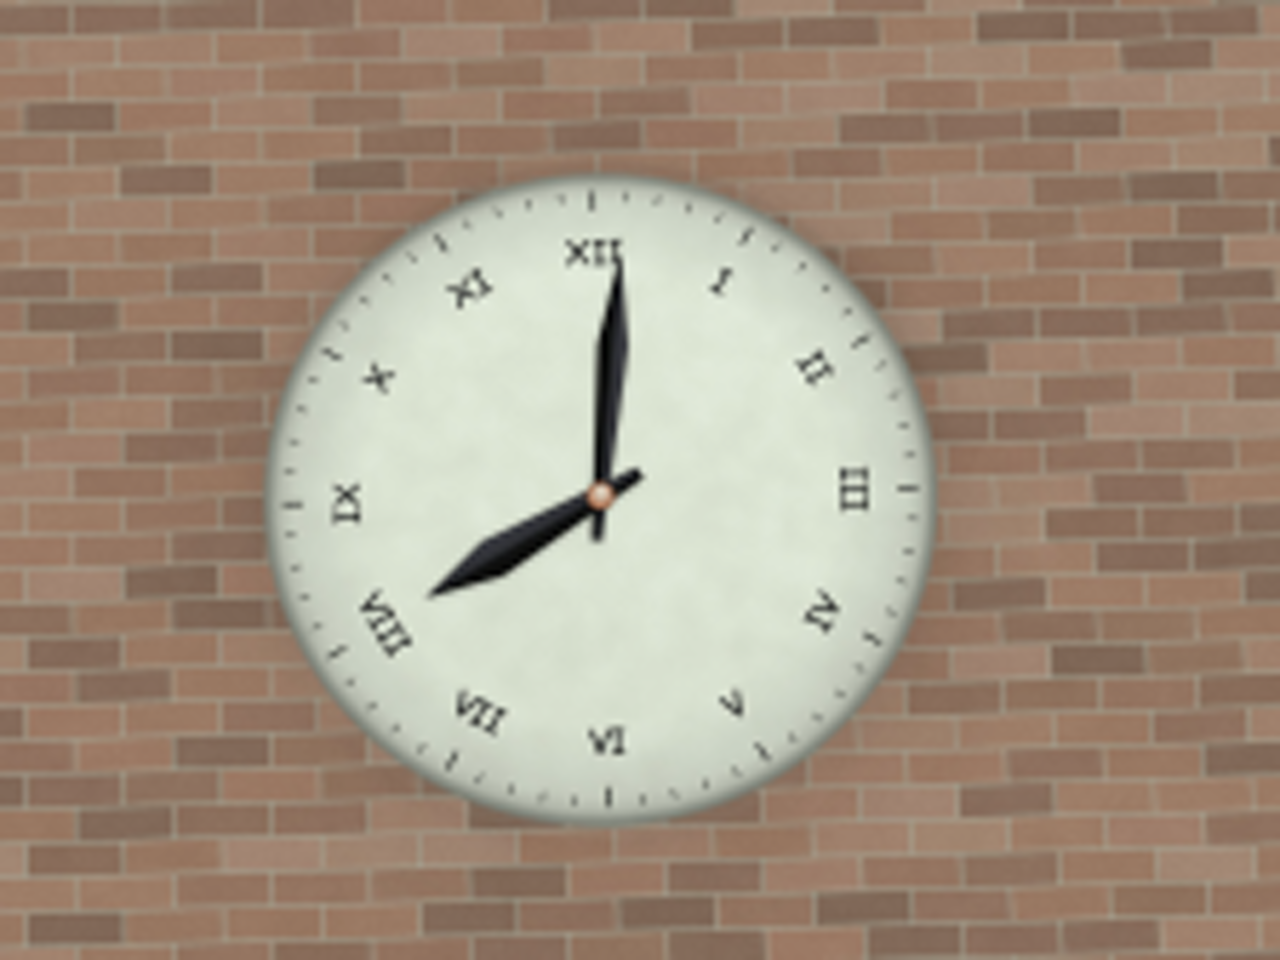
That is h=8 m=1
